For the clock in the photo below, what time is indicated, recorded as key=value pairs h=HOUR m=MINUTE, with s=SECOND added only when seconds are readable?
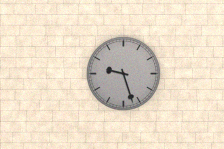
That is h=9 m=27
